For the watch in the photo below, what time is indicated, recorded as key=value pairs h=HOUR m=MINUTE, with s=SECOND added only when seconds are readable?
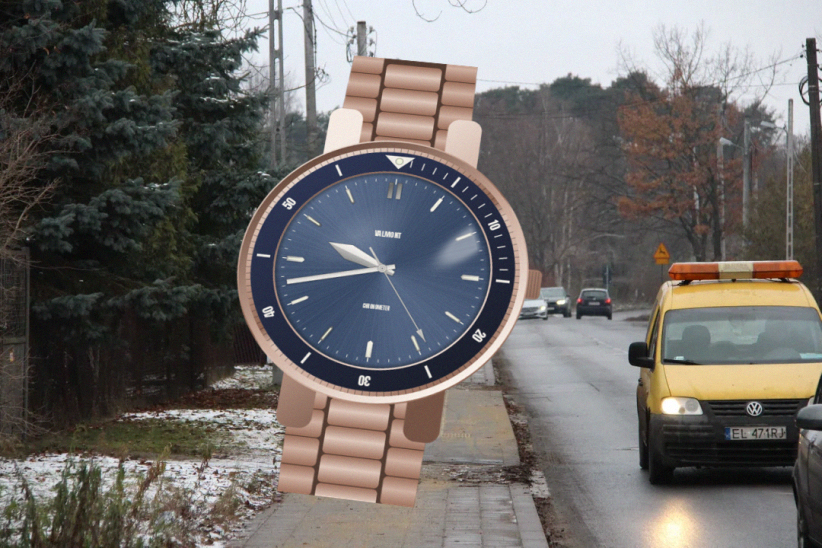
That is h=9 m=42 s=24
